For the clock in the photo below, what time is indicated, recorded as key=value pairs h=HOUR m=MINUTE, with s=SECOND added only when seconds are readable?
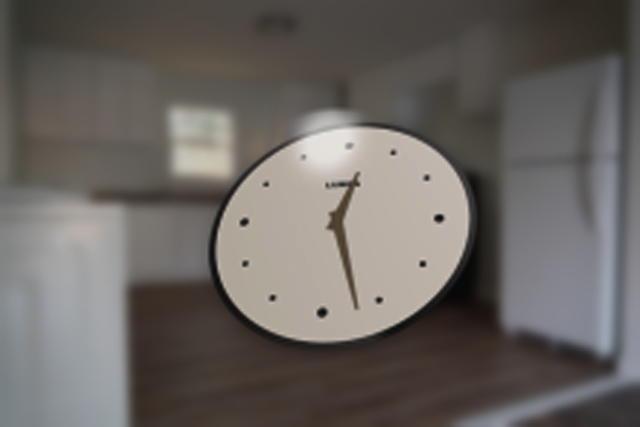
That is h=12 m=27
